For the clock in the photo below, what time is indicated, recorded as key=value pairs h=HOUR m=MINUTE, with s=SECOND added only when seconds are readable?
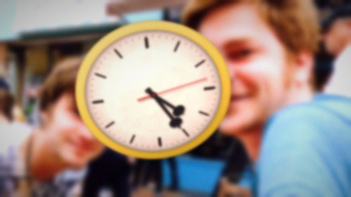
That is h=4 m=25 s=13
